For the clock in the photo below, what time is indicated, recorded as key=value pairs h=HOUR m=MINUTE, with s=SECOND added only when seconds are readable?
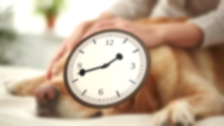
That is h=1 m=42
